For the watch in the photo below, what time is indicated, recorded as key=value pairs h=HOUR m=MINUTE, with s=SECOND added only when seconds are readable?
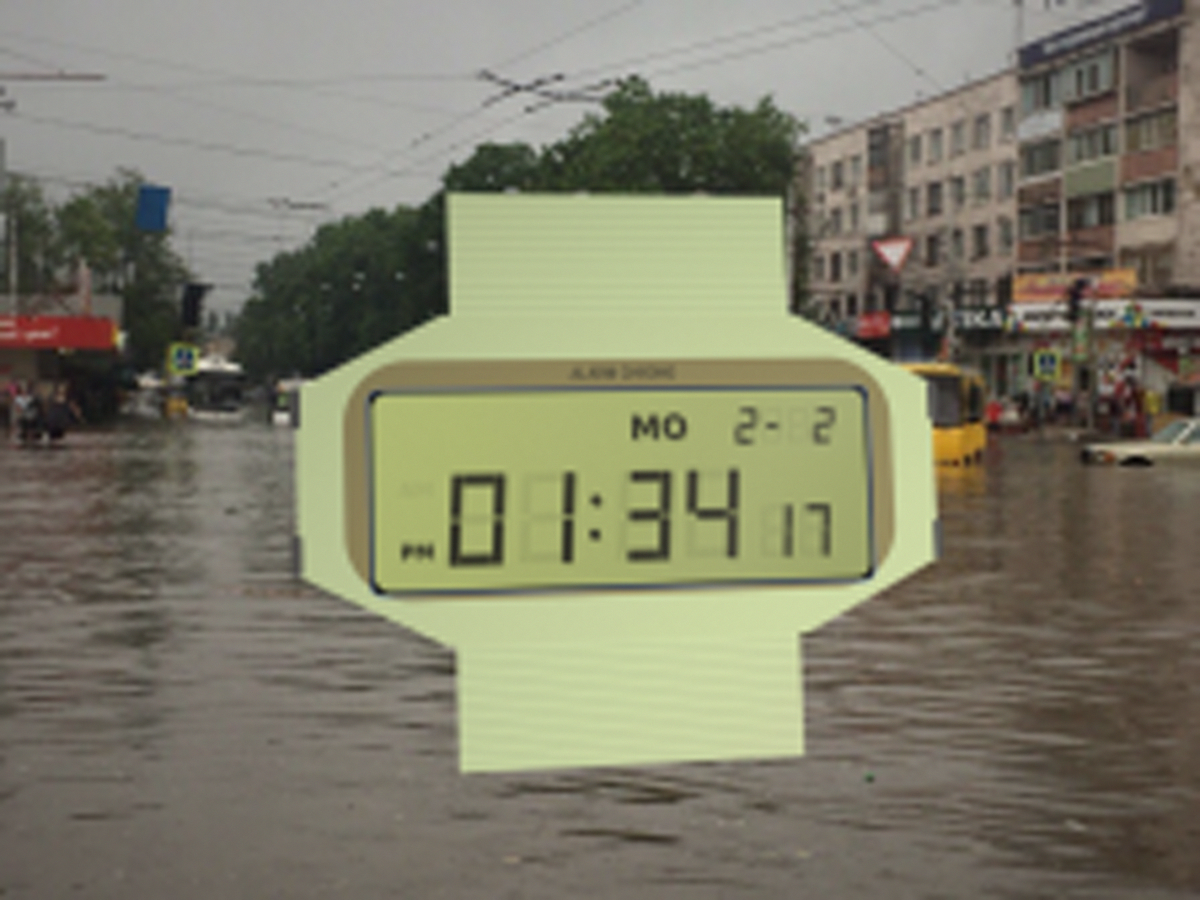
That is h=1 m=34 s=17
